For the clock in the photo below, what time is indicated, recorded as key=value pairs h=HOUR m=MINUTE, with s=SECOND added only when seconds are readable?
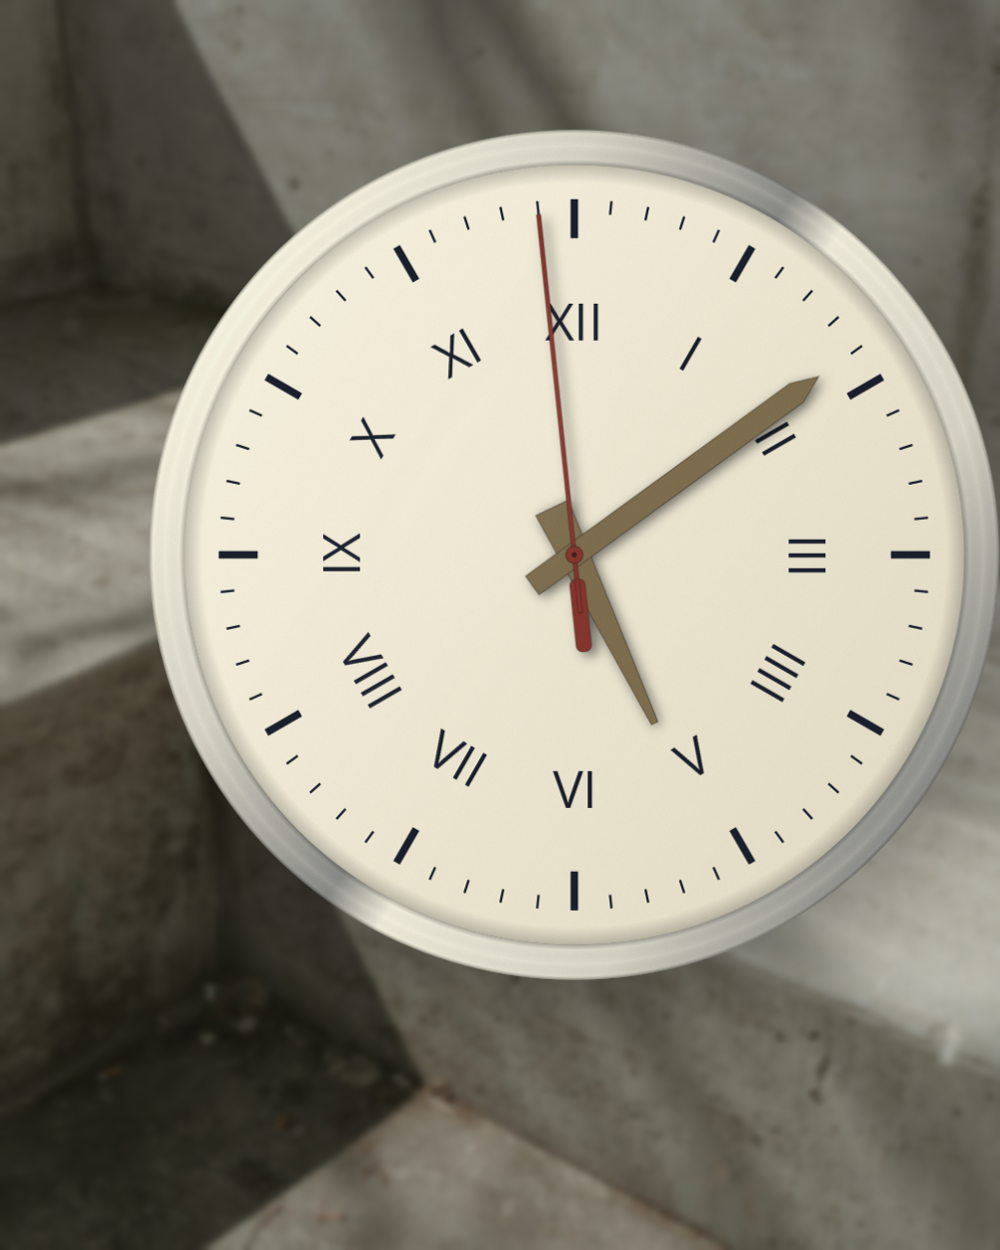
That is h=5 m=8 s=59
